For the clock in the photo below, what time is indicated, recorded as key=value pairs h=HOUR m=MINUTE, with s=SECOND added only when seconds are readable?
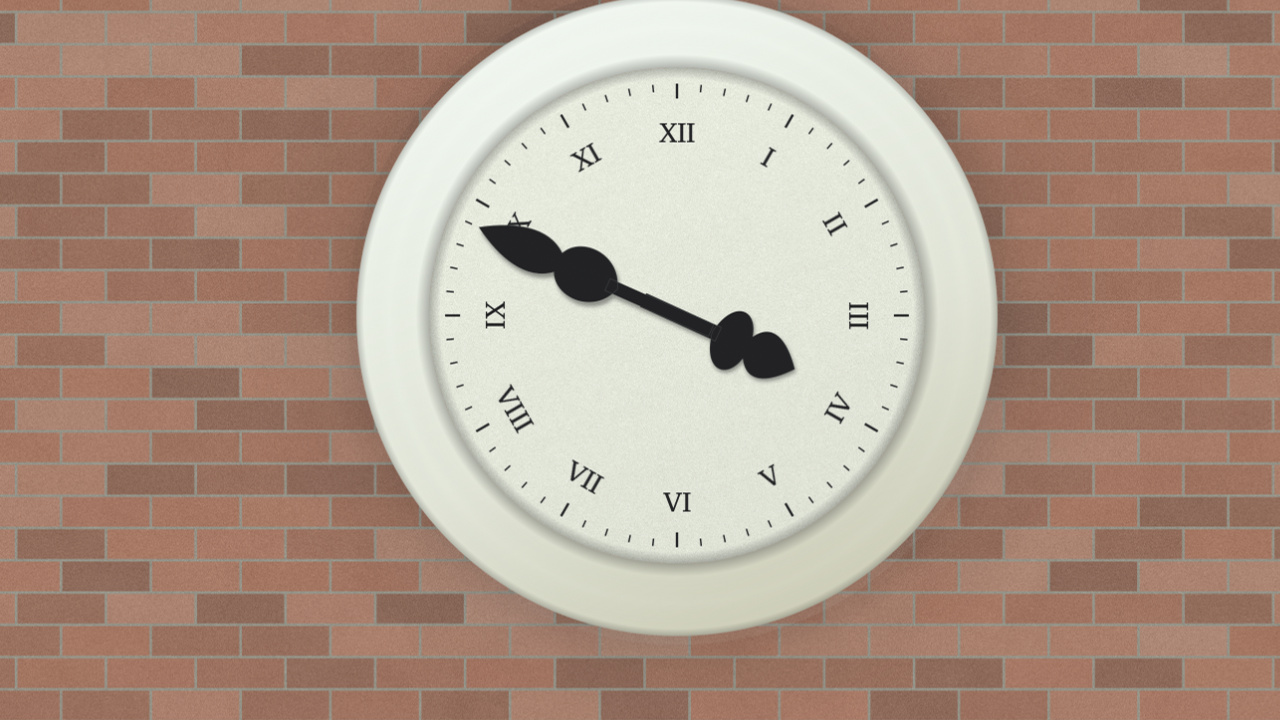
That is h=3 m=49
